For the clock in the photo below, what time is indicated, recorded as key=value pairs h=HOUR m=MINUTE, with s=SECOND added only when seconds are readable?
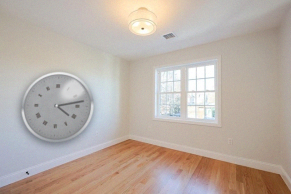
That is h=4 m=13
